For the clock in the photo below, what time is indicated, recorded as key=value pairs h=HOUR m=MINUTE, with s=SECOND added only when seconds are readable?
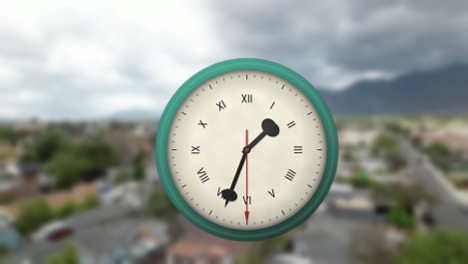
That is h=1 m=33 s=30
